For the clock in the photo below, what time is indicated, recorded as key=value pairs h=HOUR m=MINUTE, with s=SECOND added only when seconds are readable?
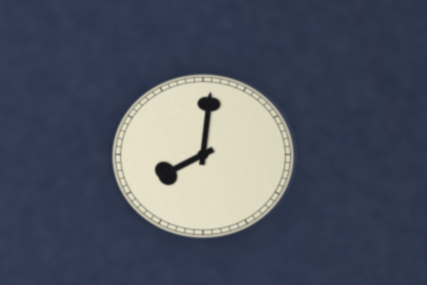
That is h=8 m=1
